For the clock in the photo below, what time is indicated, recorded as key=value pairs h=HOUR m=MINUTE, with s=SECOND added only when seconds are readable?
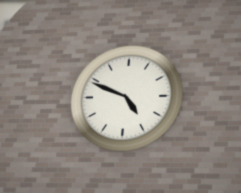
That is h=4 m=49
